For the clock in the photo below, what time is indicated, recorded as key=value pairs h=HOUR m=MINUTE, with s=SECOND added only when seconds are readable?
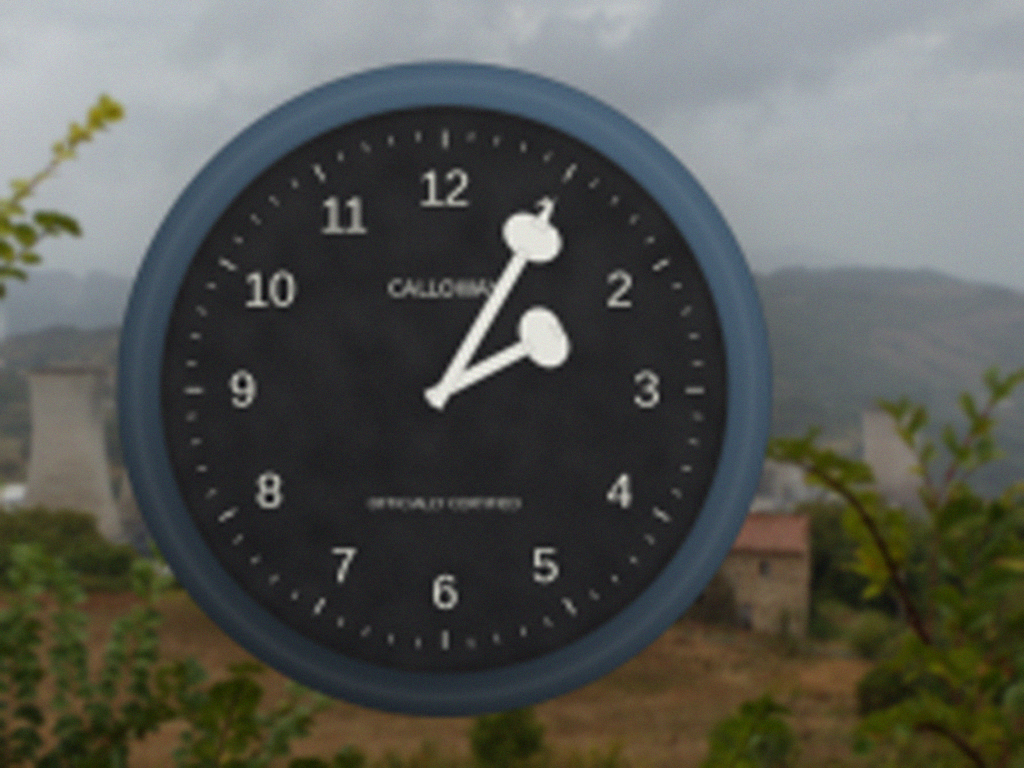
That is h=2 m=5
